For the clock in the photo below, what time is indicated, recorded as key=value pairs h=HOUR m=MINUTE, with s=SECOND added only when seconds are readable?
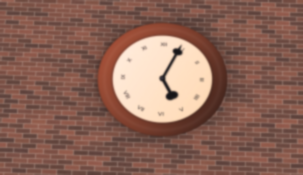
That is h=5 m=4
